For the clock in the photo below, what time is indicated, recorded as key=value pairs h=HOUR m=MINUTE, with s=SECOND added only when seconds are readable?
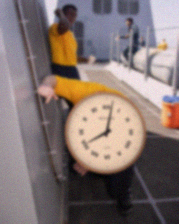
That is h=8 m=2
